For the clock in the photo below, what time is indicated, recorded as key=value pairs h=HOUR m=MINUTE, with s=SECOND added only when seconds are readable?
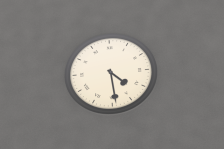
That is h=4 m=29
